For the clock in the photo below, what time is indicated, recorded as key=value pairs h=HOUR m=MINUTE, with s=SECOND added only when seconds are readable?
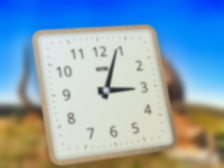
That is h=3 m=4
